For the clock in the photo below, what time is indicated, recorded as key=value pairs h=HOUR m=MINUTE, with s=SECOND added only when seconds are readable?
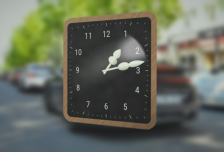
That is h=1 m=13
